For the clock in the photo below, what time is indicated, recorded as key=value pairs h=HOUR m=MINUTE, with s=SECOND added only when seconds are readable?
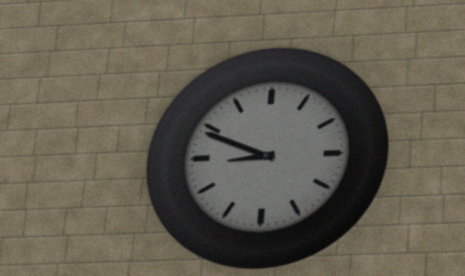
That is h=8 m=49
